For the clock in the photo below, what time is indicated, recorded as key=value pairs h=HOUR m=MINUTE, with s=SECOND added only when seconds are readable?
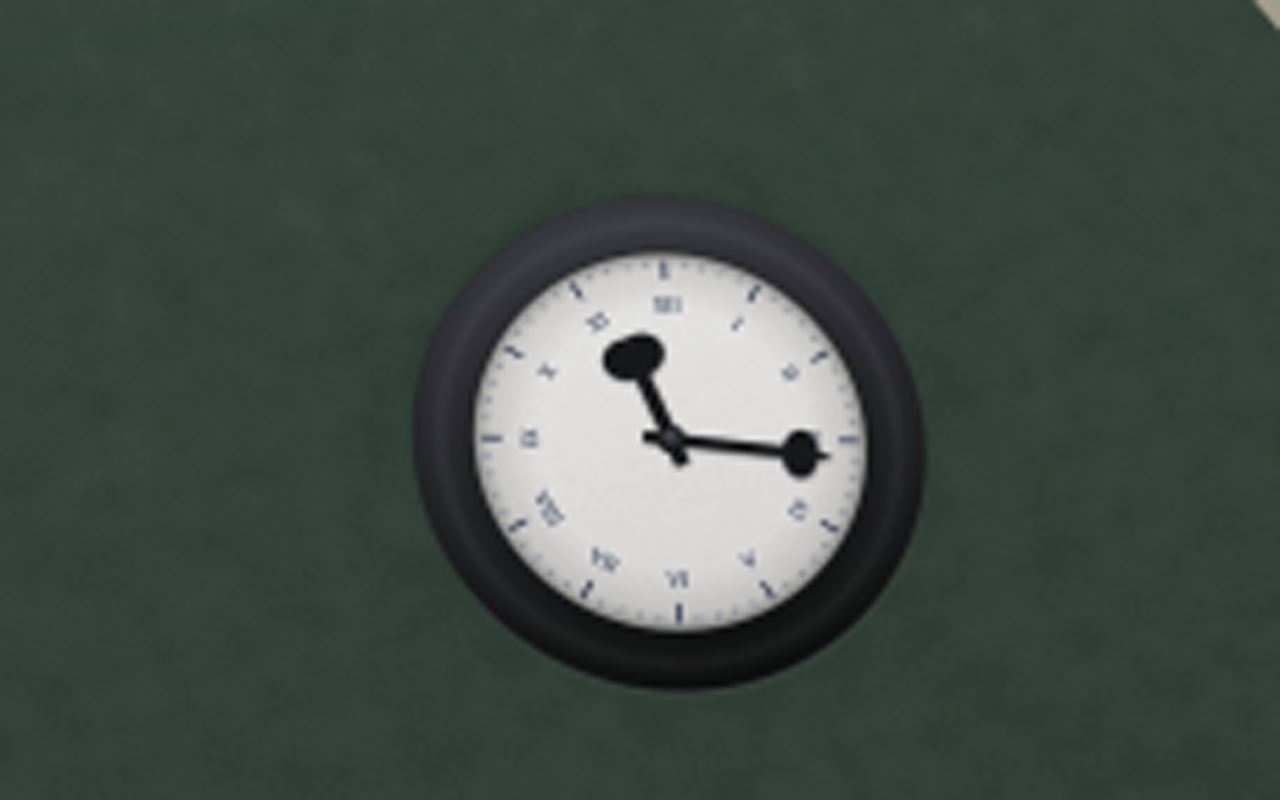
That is h=11 m=16
